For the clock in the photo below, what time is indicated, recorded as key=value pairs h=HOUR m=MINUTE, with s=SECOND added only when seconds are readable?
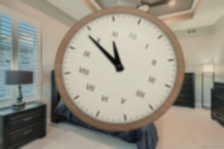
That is h=10 m=49
